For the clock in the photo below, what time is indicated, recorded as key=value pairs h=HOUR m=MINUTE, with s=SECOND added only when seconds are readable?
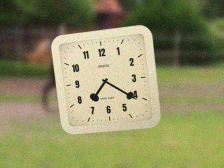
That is h=7 m=21
